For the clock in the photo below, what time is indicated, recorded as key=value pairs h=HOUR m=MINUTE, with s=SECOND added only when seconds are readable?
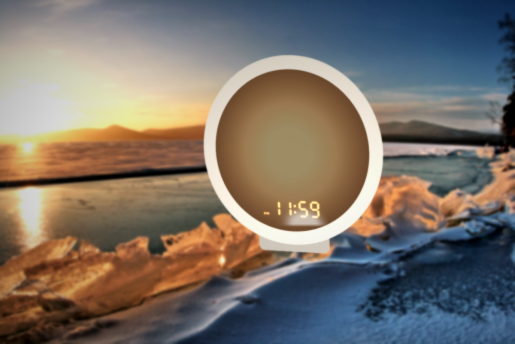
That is h=11 m=59
